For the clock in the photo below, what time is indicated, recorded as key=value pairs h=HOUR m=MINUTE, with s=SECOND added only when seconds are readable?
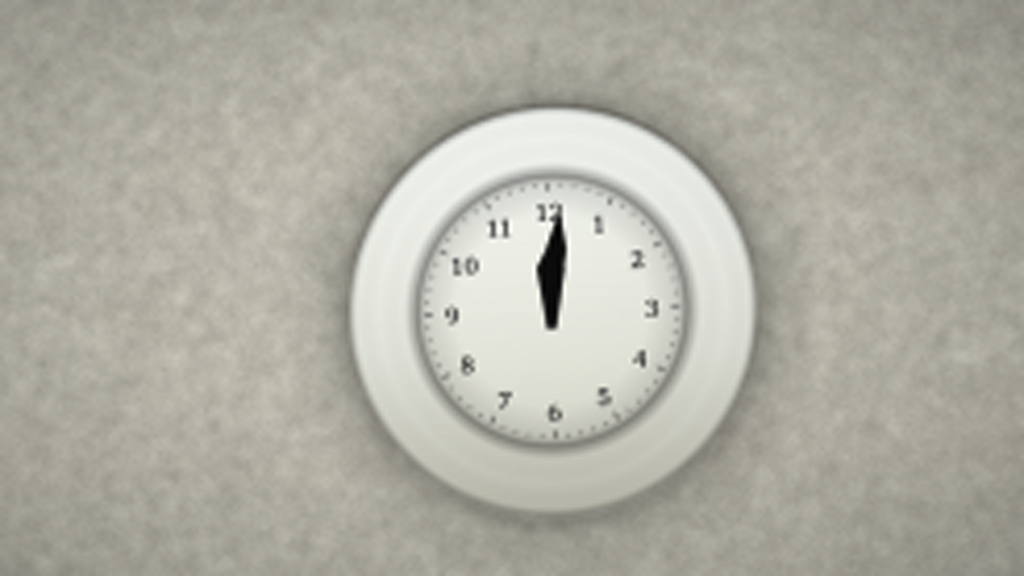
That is h=12 m=1
